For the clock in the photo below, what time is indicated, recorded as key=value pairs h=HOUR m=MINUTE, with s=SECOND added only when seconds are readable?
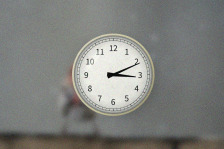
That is h=3 m=11
